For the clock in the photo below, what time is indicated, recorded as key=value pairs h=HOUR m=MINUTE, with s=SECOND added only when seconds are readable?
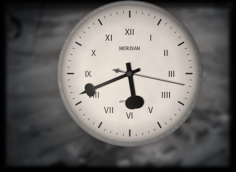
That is h=5 m=41 s=17
